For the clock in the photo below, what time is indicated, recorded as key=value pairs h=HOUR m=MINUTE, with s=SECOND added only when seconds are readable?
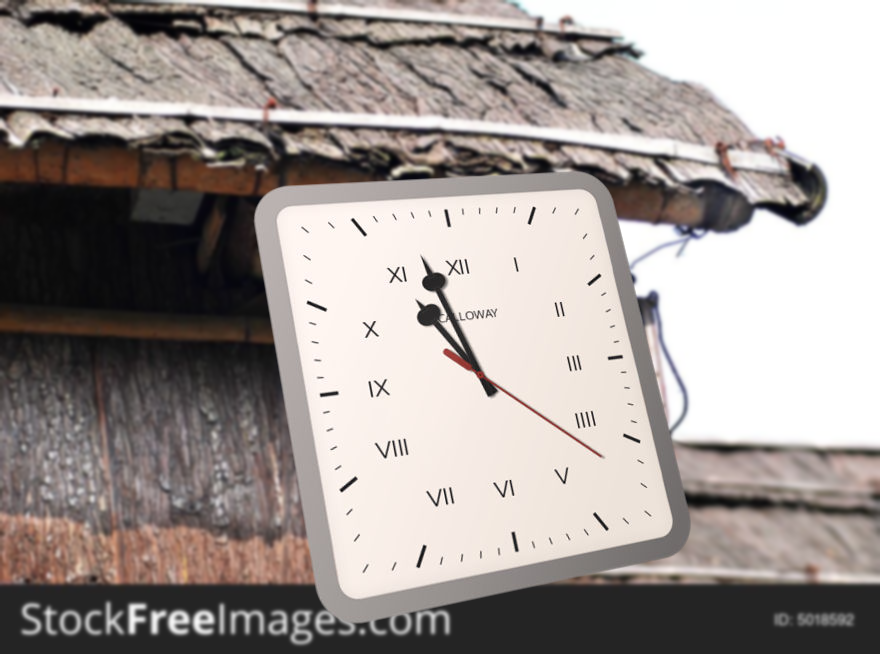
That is h=10 m=57 s=22
